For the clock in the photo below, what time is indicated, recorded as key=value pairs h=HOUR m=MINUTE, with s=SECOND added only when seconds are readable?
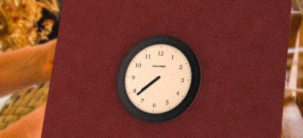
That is h=7 m=38
